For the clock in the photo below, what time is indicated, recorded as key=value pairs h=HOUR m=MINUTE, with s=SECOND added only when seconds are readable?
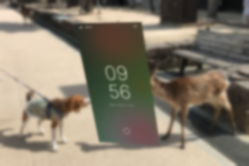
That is h=9 m=56
